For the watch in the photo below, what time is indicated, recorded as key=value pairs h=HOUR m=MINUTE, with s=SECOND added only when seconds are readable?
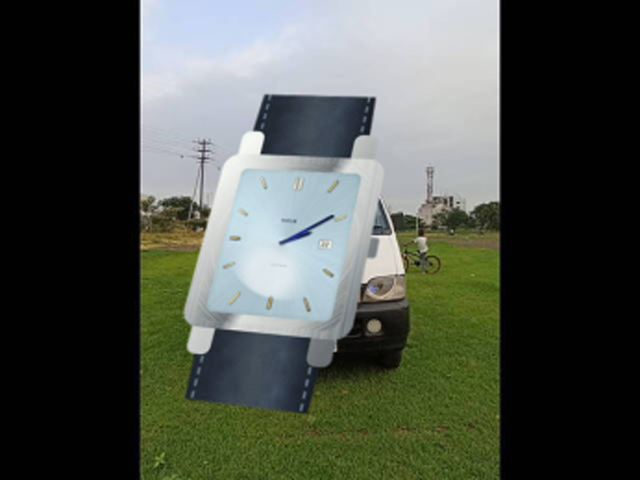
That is h=2 m=9
